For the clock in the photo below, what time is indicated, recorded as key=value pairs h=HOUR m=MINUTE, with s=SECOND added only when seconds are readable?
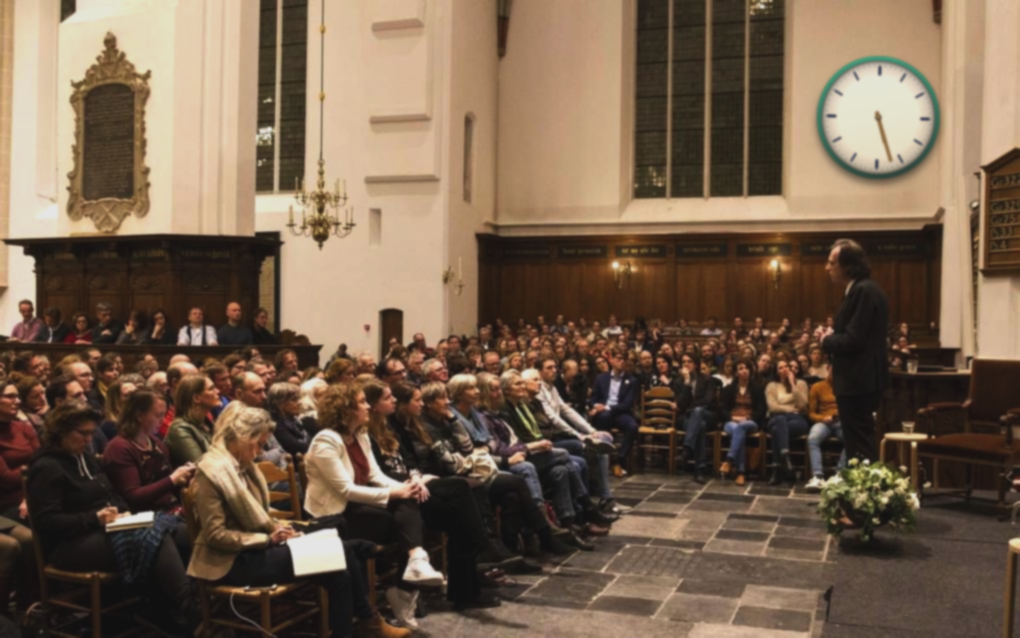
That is h=5 m=27
